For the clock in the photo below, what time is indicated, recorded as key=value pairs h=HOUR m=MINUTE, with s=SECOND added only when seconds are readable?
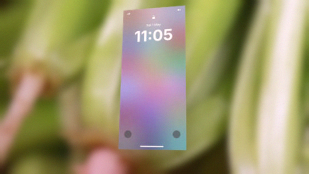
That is h=11 m=5
